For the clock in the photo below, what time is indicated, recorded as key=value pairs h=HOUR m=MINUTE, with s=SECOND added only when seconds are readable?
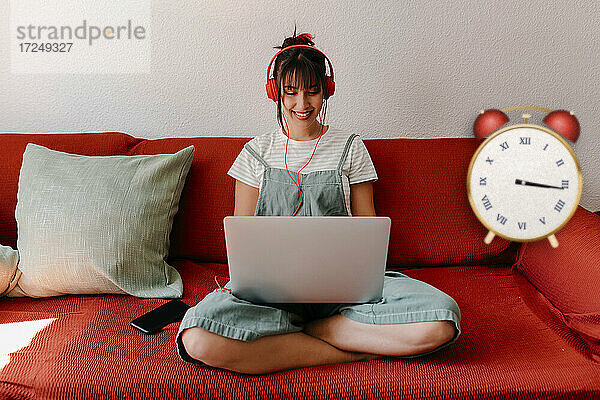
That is h=3 m=16
